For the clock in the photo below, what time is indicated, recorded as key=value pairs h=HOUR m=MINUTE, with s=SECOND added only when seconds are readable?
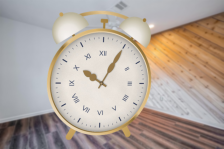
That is h=10 m=5
